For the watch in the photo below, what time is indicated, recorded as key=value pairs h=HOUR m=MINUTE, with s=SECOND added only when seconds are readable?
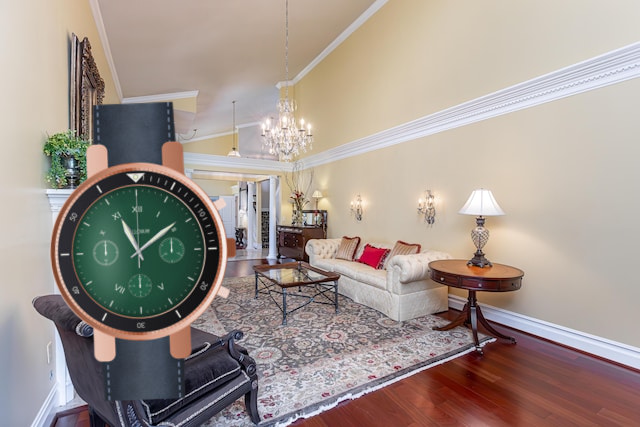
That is h=11 m=9
